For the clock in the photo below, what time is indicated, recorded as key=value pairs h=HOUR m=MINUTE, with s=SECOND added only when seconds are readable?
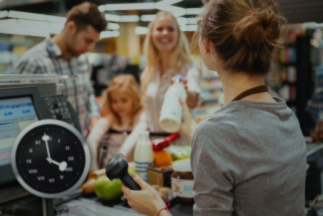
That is h=3 m=59
